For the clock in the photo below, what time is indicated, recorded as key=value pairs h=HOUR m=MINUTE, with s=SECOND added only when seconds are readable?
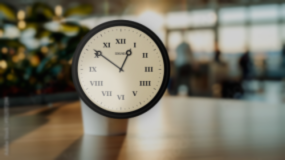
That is h=12 m=51
